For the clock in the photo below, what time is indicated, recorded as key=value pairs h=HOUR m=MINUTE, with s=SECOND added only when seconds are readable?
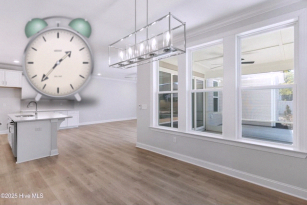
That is h=1 m=37
